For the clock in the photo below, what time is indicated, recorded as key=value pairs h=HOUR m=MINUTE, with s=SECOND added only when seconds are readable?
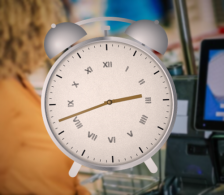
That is h=2 m=42
